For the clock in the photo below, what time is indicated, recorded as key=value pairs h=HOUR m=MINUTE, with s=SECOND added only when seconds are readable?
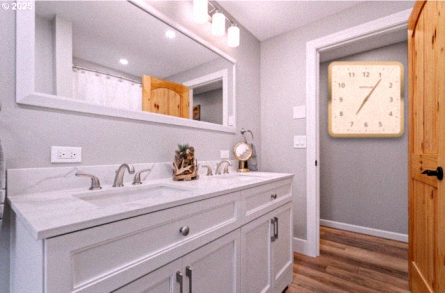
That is h=7 m=6
